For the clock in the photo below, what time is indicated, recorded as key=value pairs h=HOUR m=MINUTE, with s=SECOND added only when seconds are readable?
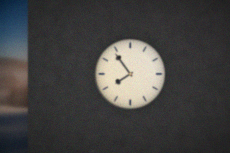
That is h=7 m=54
